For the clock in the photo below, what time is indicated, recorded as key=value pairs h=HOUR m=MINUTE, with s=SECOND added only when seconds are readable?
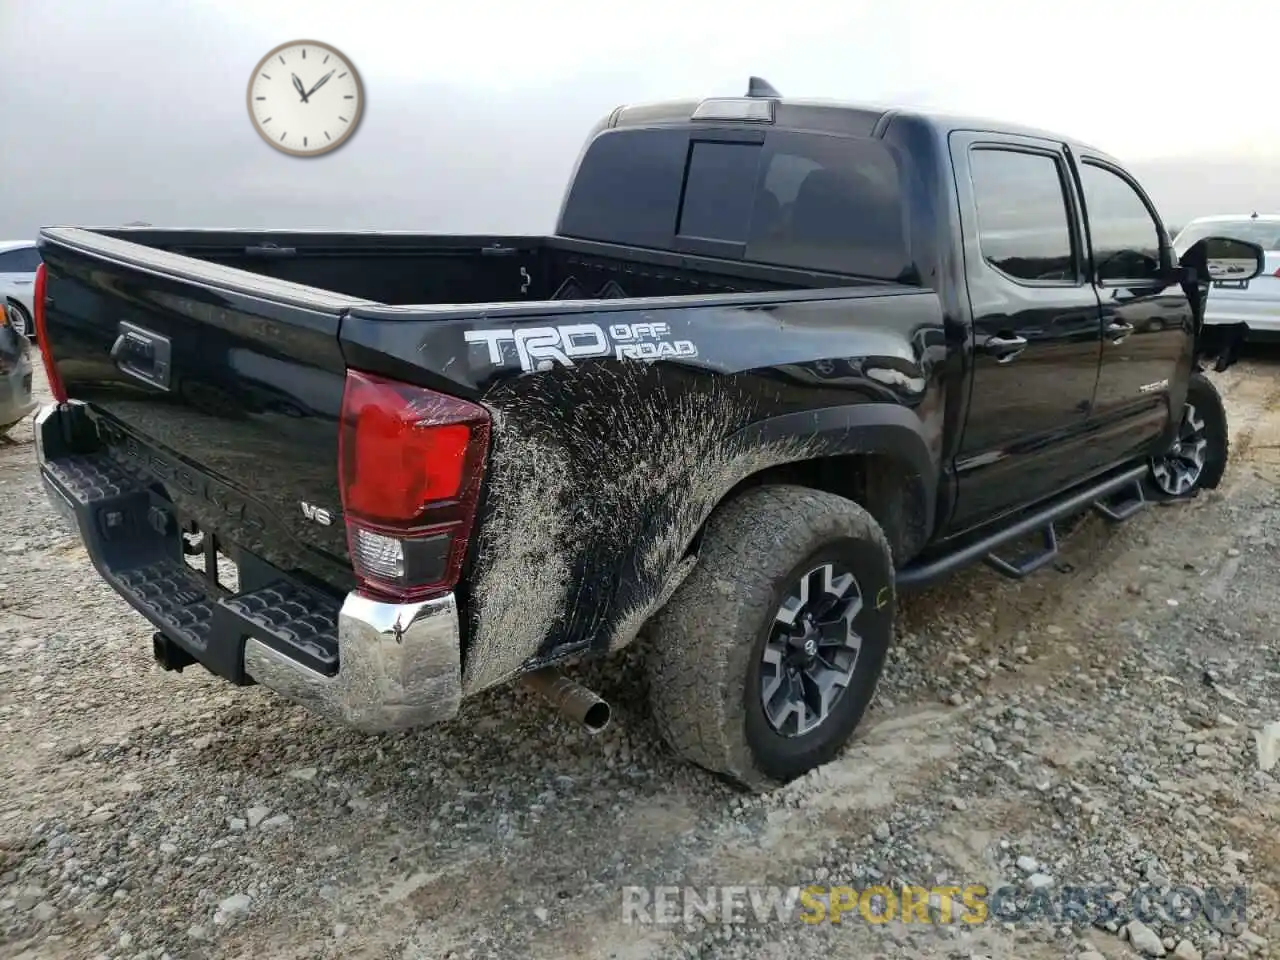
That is h=11 m=8
